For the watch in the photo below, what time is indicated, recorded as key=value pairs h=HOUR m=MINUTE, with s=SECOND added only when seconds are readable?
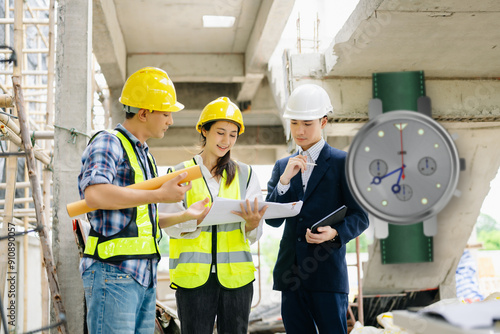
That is h=6 m=41
